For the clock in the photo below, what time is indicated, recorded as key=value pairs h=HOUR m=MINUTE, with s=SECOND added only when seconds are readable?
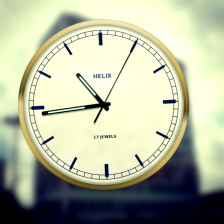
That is h=10 m=44 s=5
